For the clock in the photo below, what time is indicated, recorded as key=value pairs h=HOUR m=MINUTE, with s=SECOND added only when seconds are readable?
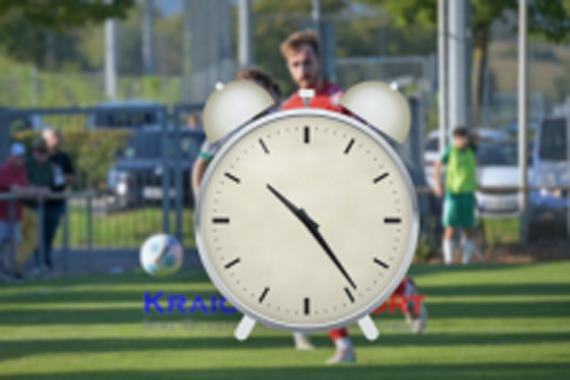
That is h=10 m=24
